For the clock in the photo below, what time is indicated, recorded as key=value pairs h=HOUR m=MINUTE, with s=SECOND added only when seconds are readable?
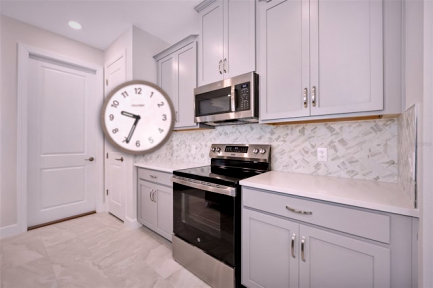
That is h=9 m=34
